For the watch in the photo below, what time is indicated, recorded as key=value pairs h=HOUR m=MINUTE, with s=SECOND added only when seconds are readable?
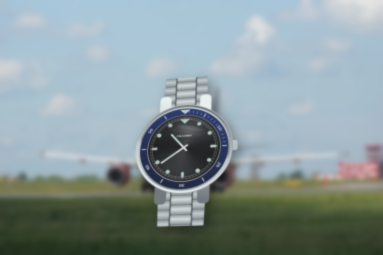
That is h=10 m=39
